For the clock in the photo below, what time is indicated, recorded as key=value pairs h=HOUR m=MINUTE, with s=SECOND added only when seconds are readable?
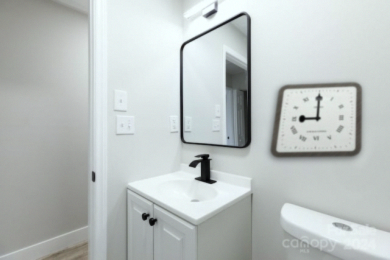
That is h=9 m=0
